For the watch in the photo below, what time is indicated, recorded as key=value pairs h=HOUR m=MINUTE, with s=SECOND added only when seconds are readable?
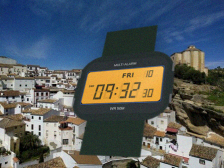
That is h=9 m=32 s=30
